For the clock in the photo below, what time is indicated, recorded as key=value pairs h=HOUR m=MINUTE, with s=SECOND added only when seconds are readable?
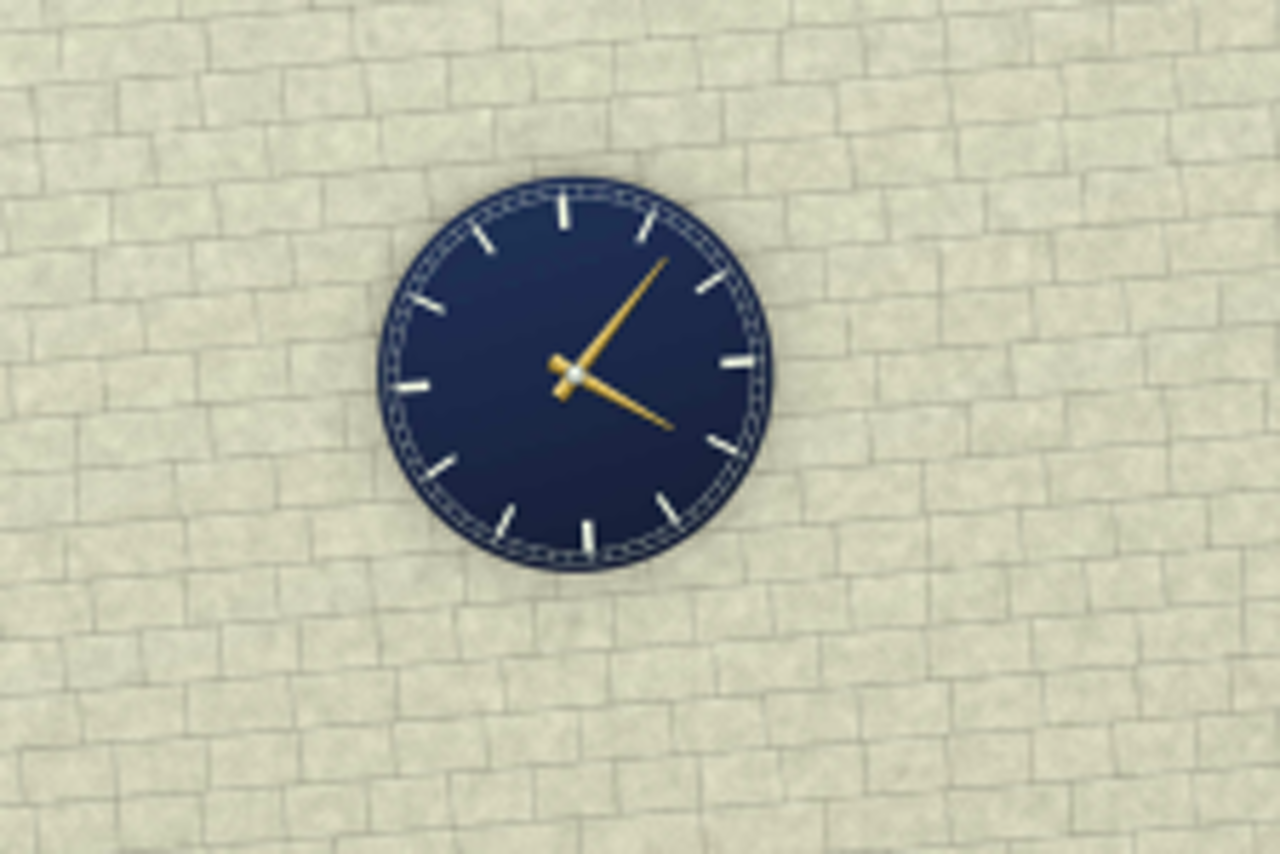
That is h=4 m=7
